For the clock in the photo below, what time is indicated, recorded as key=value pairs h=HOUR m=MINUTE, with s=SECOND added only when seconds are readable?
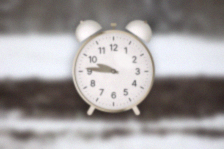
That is h=9 m=46
